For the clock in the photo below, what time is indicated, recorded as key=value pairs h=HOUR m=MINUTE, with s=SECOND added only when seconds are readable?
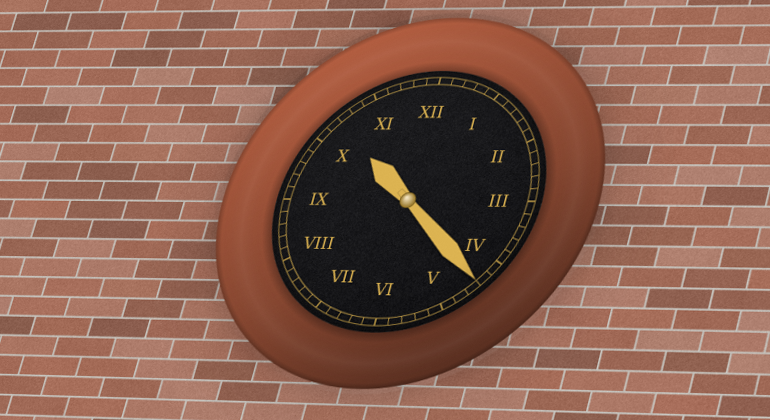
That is h=10 m=22
